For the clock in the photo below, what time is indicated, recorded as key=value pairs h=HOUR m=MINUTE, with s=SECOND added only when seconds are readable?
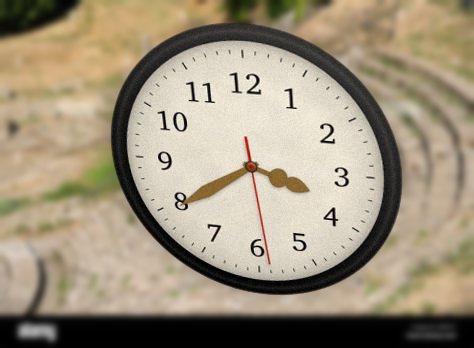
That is h=3 m=39 s=29
